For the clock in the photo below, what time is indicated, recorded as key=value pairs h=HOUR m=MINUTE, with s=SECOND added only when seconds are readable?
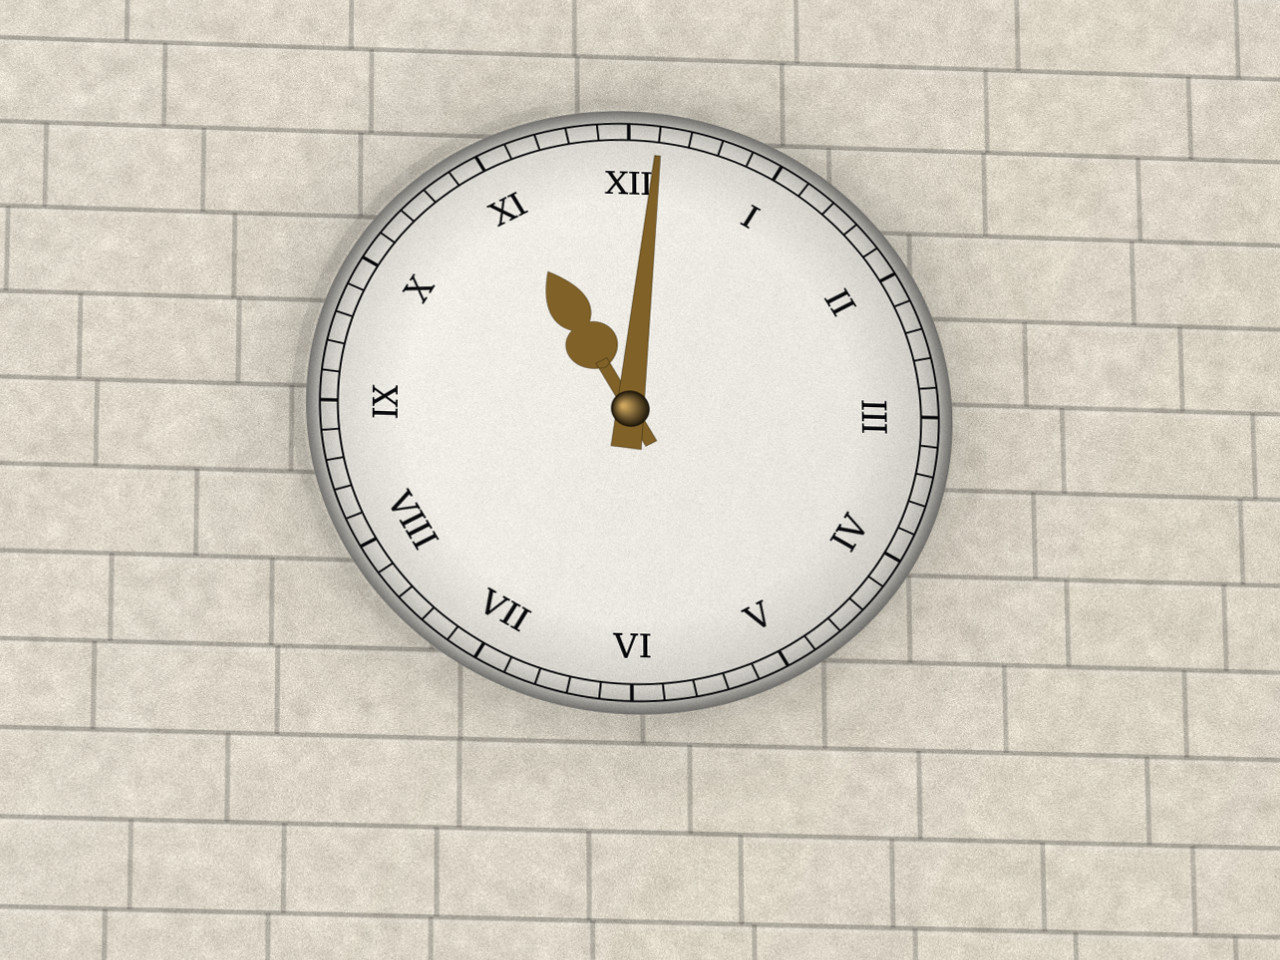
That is h=11 m=1
